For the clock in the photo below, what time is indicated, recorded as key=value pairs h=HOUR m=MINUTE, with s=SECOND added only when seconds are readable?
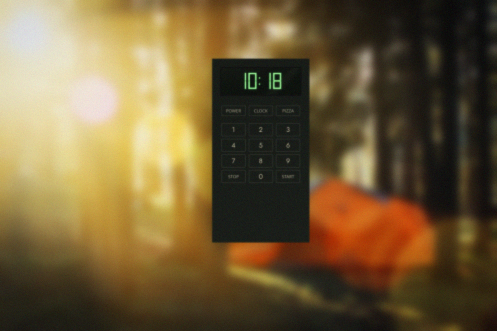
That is h=10 m=18
